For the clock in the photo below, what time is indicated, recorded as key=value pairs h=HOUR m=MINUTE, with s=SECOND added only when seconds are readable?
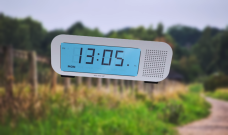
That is h=13 m=5
